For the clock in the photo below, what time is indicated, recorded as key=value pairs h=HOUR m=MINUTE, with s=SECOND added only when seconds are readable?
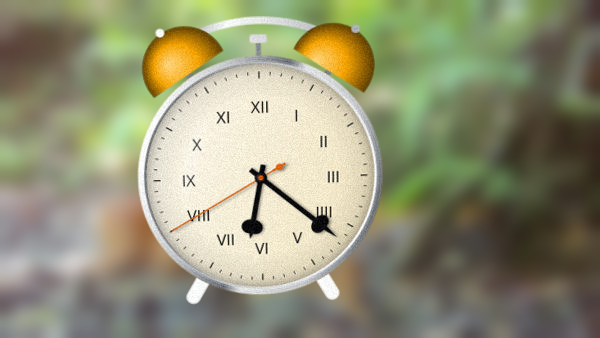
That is h=6 m=21 s=40
